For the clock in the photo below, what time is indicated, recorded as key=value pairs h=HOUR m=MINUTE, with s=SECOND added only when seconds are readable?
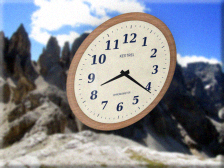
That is h=8 m=21
